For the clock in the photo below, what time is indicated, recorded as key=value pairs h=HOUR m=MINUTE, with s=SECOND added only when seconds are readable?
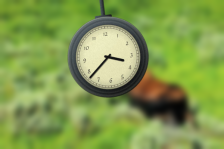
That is h=3 m=38
